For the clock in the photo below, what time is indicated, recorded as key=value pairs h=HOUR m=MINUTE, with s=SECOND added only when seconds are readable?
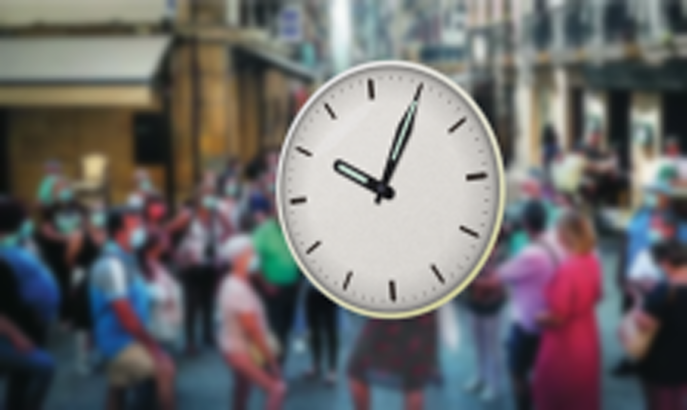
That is h=10 m=5
